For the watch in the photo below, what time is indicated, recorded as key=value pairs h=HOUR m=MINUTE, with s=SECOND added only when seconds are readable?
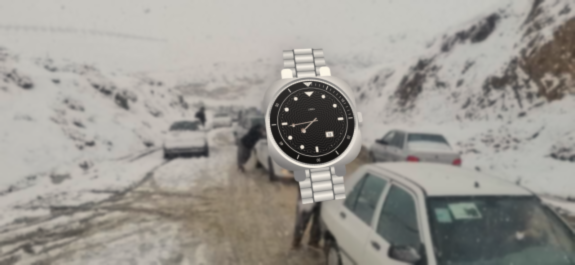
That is h=7 m=44
